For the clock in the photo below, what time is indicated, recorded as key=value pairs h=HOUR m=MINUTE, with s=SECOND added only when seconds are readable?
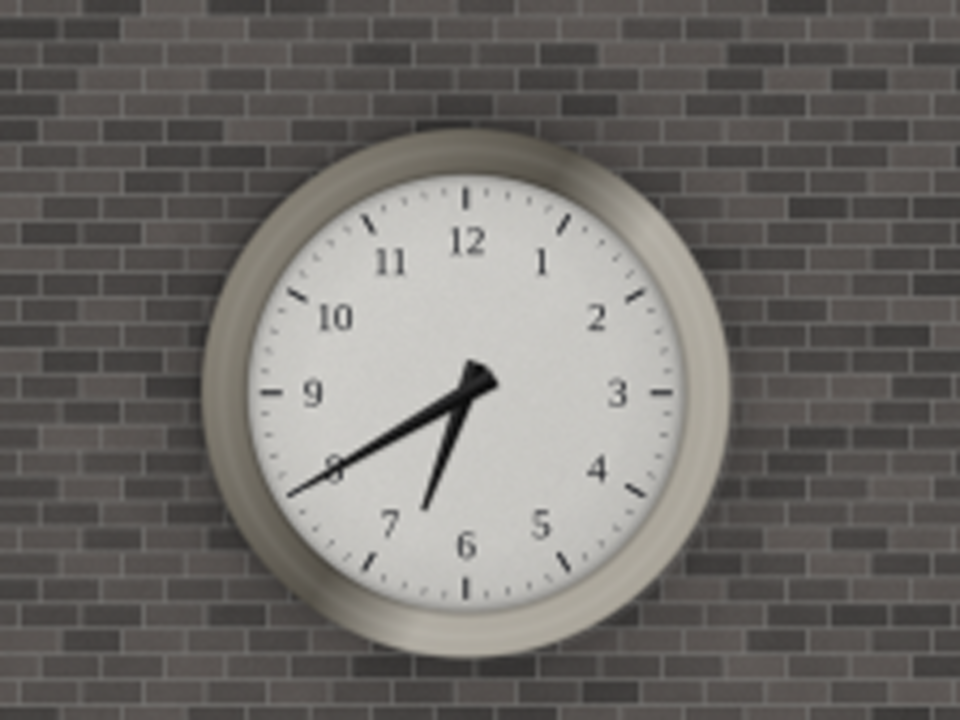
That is h=6 m=40
